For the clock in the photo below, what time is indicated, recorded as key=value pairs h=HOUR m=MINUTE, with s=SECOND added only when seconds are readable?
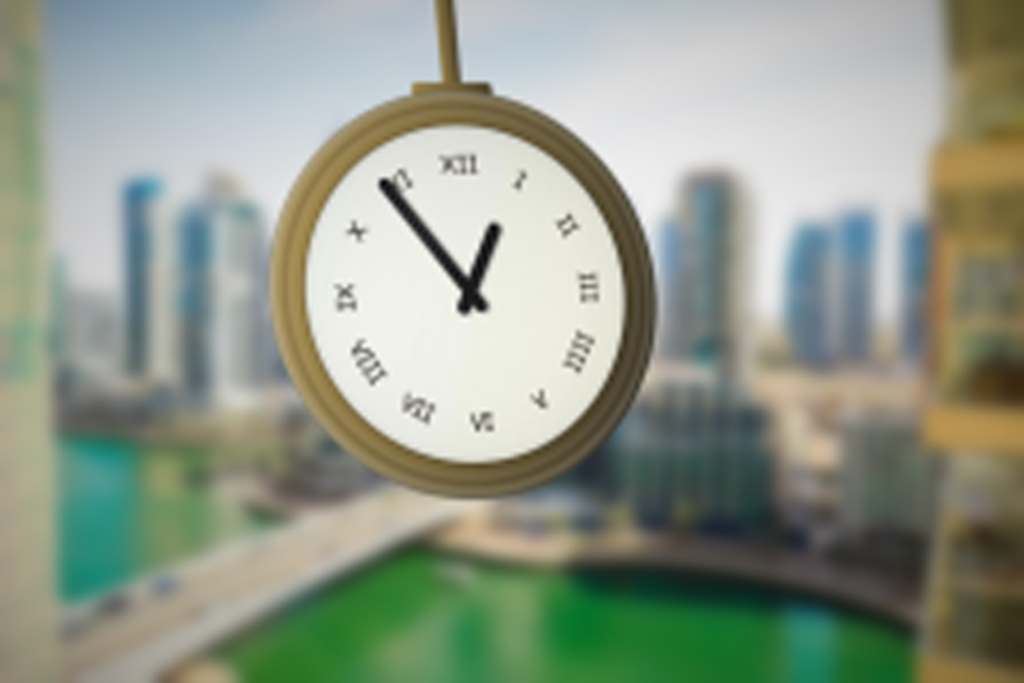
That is h=12 m=54
